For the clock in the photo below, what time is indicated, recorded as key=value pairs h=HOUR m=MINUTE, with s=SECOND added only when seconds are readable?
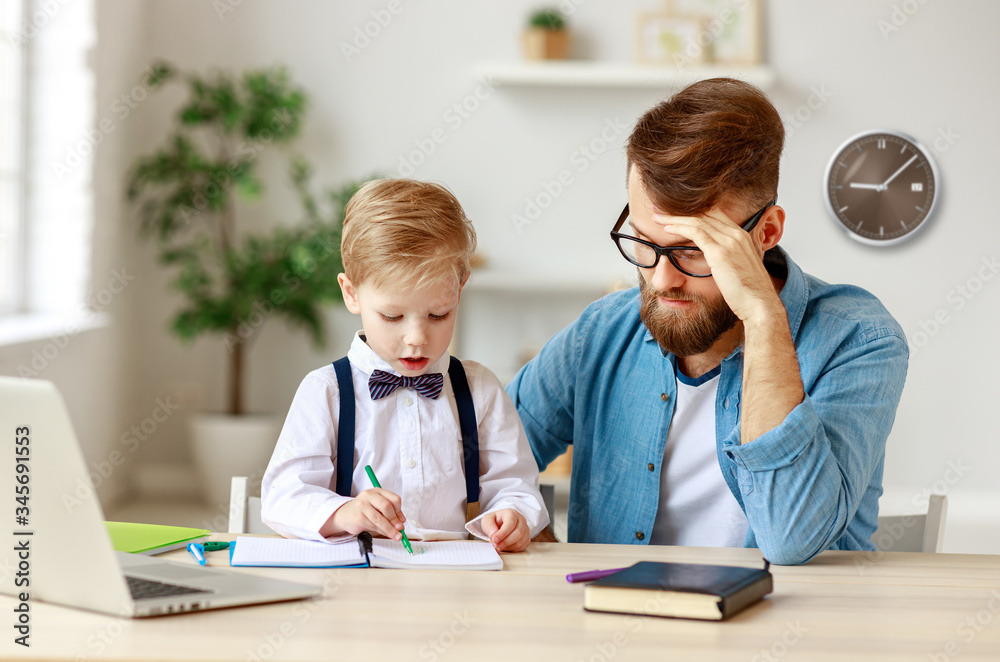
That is h=9 m=8
